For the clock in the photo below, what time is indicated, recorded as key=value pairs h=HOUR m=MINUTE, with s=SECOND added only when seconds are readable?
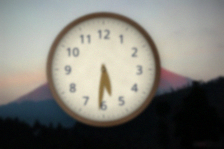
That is h=5 m=31
